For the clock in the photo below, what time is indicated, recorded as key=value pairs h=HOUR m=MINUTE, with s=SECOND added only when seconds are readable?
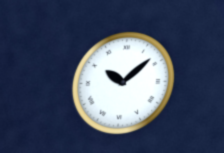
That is h=10 m=8
